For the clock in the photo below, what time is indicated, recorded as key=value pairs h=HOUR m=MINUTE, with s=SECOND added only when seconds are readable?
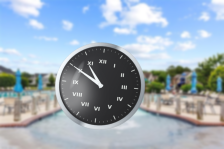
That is h=10 m=50
